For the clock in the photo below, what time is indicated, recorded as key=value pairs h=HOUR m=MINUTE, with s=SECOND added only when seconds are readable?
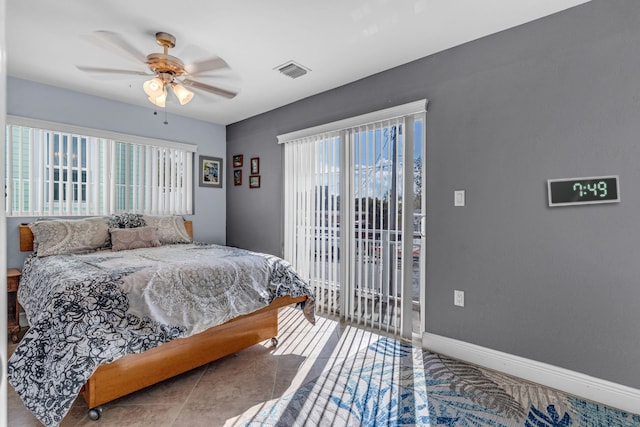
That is h=7 m=49
